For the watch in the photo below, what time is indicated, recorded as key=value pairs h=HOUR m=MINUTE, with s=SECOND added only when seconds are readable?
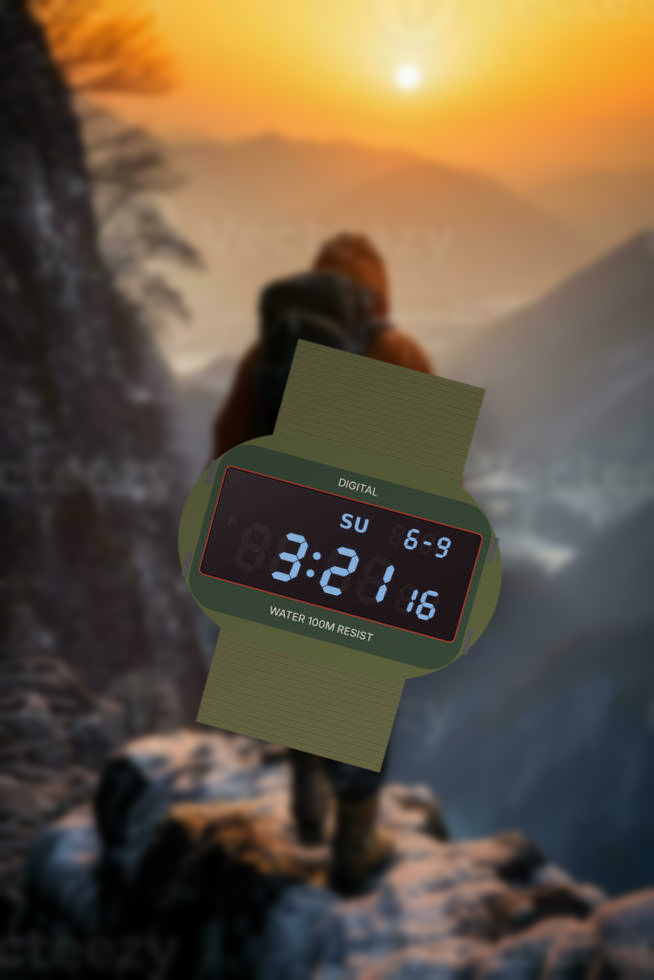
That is h=3 m=21 s=16
